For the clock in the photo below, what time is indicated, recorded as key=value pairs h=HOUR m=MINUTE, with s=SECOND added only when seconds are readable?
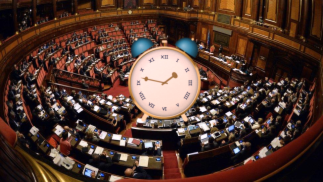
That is h=1 m=47
